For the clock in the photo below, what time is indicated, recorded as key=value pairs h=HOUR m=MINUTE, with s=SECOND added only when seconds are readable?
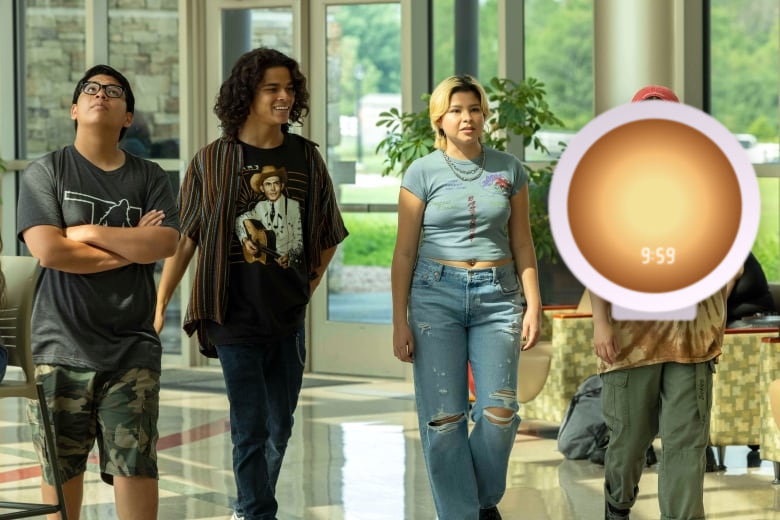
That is h=9 m=59
